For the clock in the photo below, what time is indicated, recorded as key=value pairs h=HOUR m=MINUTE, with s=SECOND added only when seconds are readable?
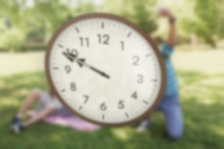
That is h=9 m=49
